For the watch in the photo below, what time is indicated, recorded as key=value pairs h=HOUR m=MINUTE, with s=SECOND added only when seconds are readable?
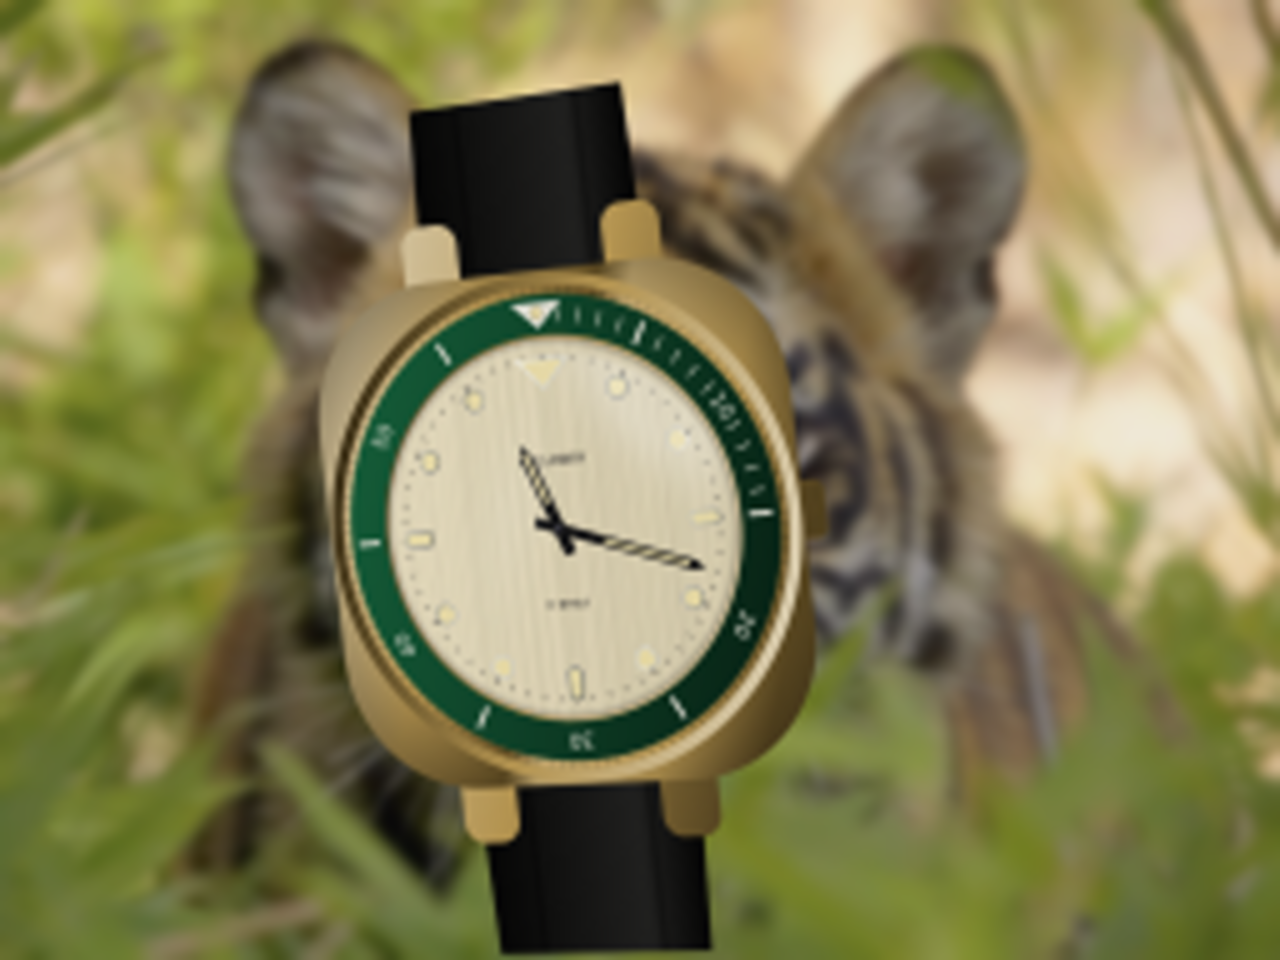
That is h=11 m=18
